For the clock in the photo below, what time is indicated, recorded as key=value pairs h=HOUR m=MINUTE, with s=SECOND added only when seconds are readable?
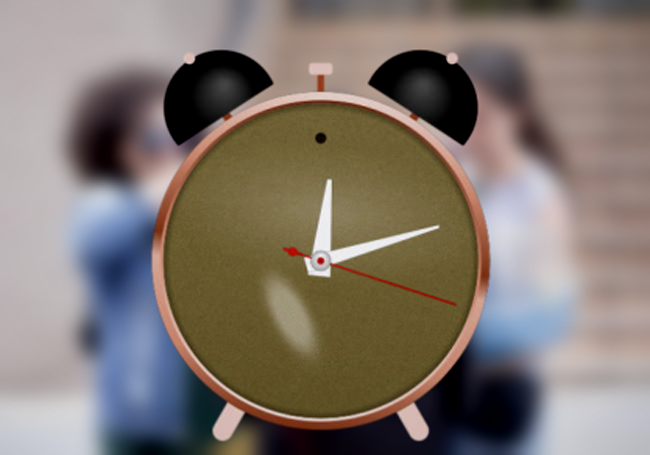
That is h=12 m=12 s=18
